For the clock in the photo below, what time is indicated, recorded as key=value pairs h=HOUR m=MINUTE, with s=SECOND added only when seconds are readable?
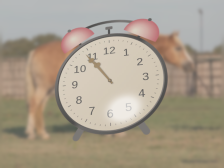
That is h=10 m=54
